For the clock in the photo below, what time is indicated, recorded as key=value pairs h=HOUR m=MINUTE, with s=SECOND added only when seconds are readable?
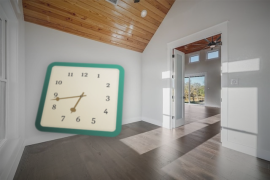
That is h=6 m=43
